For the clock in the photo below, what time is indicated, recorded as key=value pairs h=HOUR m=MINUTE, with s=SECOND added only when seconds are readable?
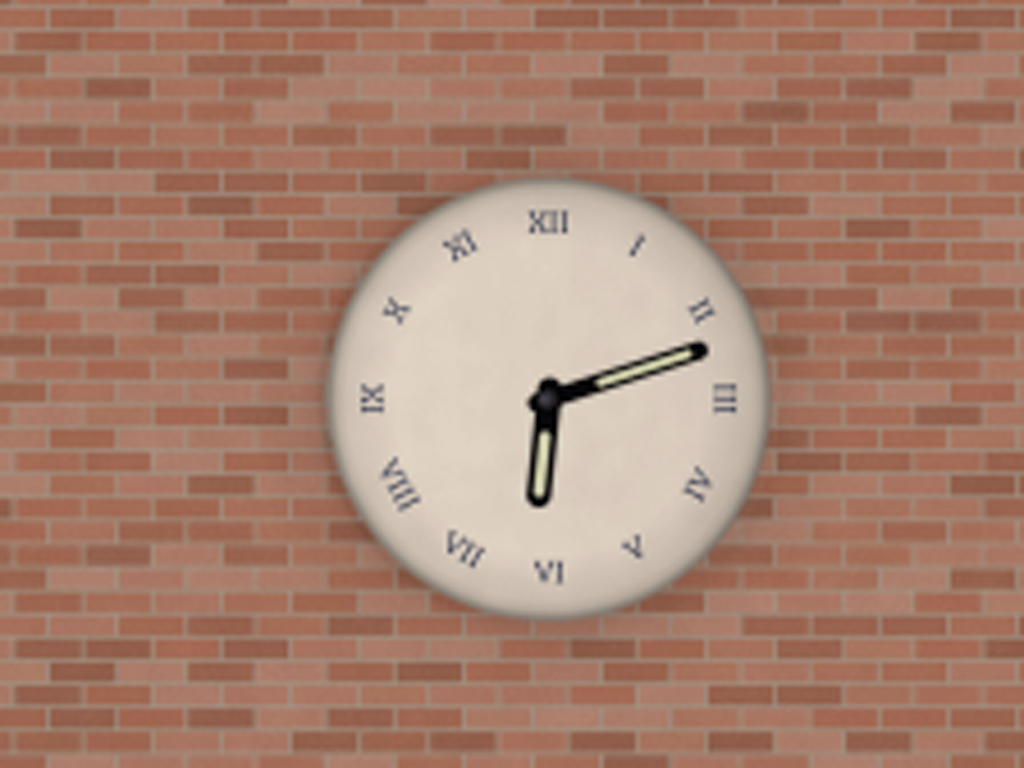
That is h=6 m=12
